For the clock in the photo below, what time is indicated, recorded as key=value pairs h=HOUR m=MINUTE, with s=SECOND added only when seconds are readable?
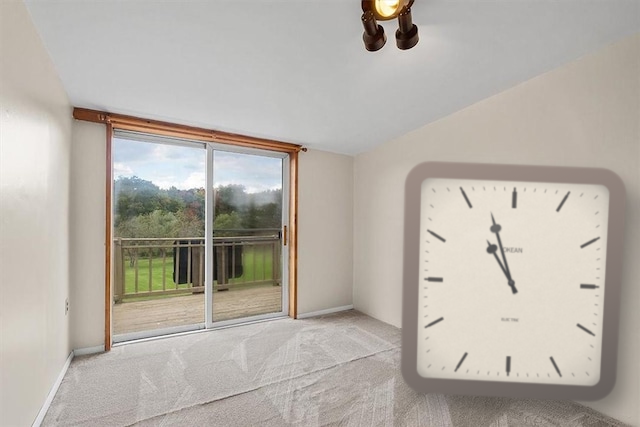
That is h=10 m=57
